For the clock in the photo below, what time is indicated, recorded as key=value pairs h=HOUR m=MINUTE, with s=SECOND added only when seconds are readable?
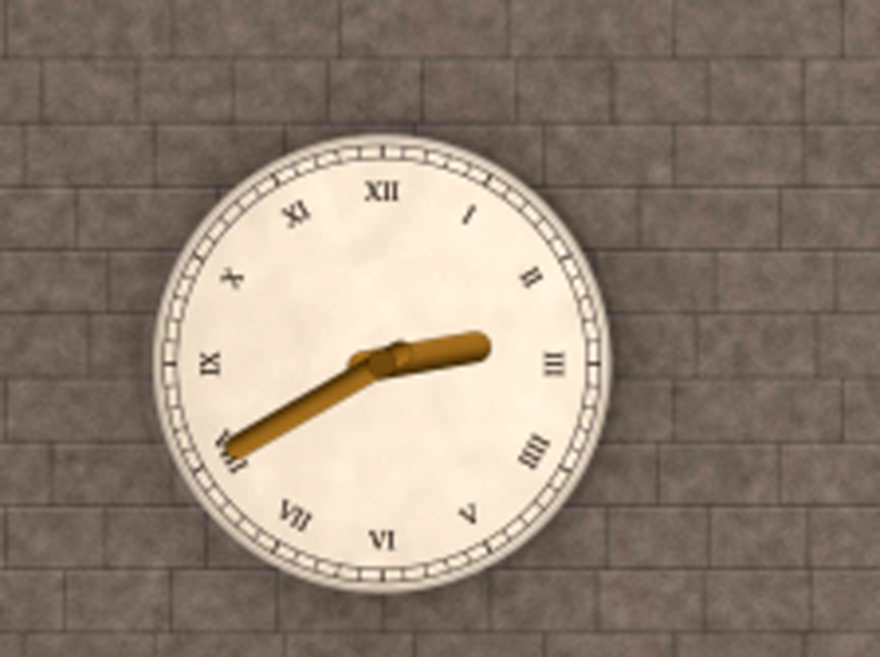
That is h=2 m=40
